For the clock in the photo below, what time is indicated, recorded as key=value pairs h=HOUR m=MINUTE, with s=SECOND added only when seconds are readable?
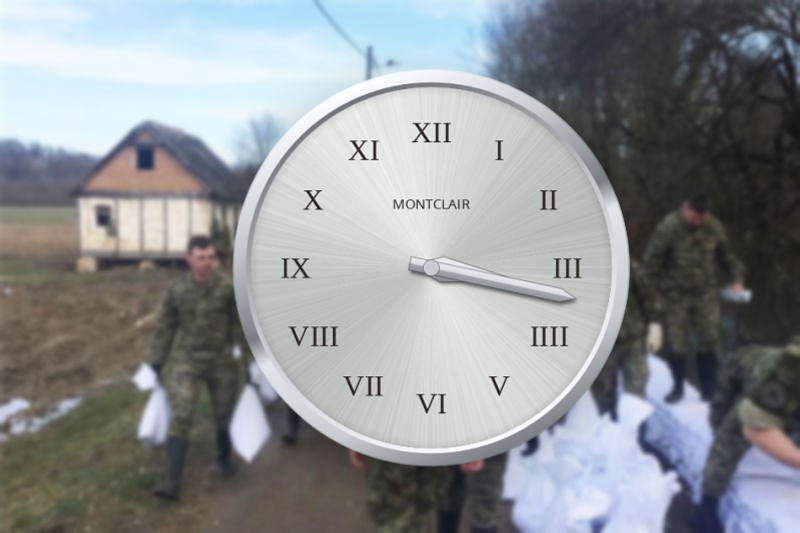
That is h=3 m=17
